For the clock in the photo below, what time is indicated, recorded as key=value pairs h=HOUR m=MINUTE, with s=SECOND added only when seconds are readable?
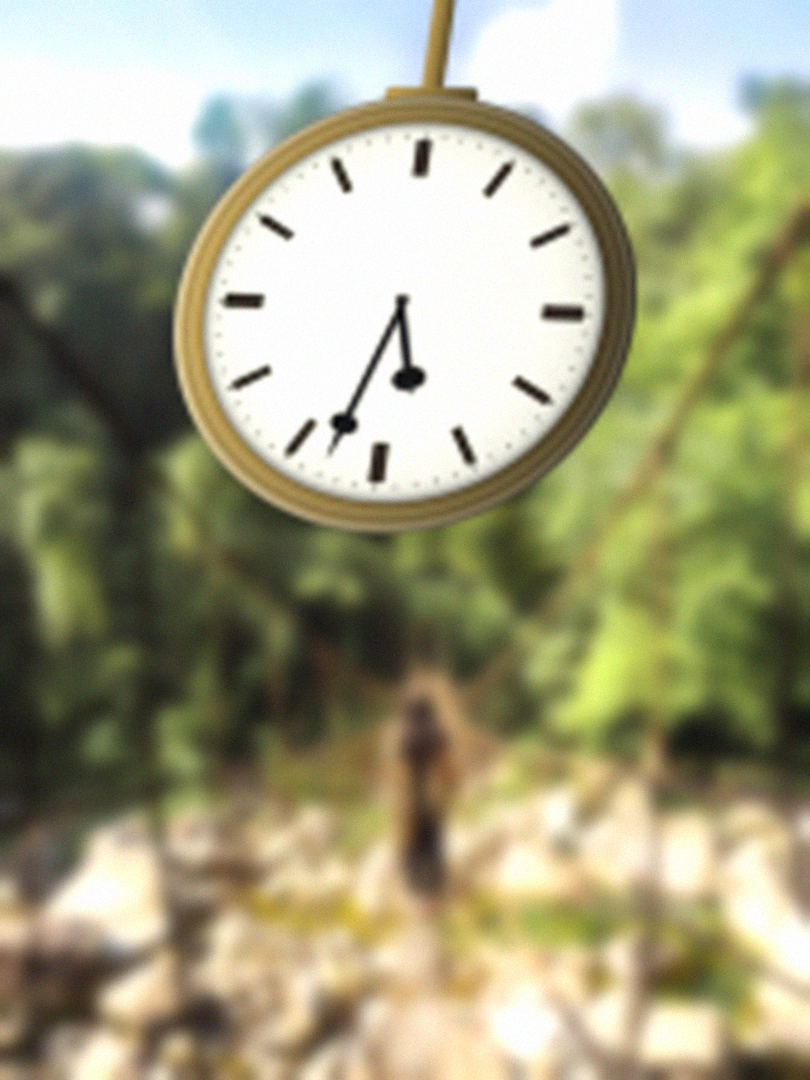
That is h=5 m=33
